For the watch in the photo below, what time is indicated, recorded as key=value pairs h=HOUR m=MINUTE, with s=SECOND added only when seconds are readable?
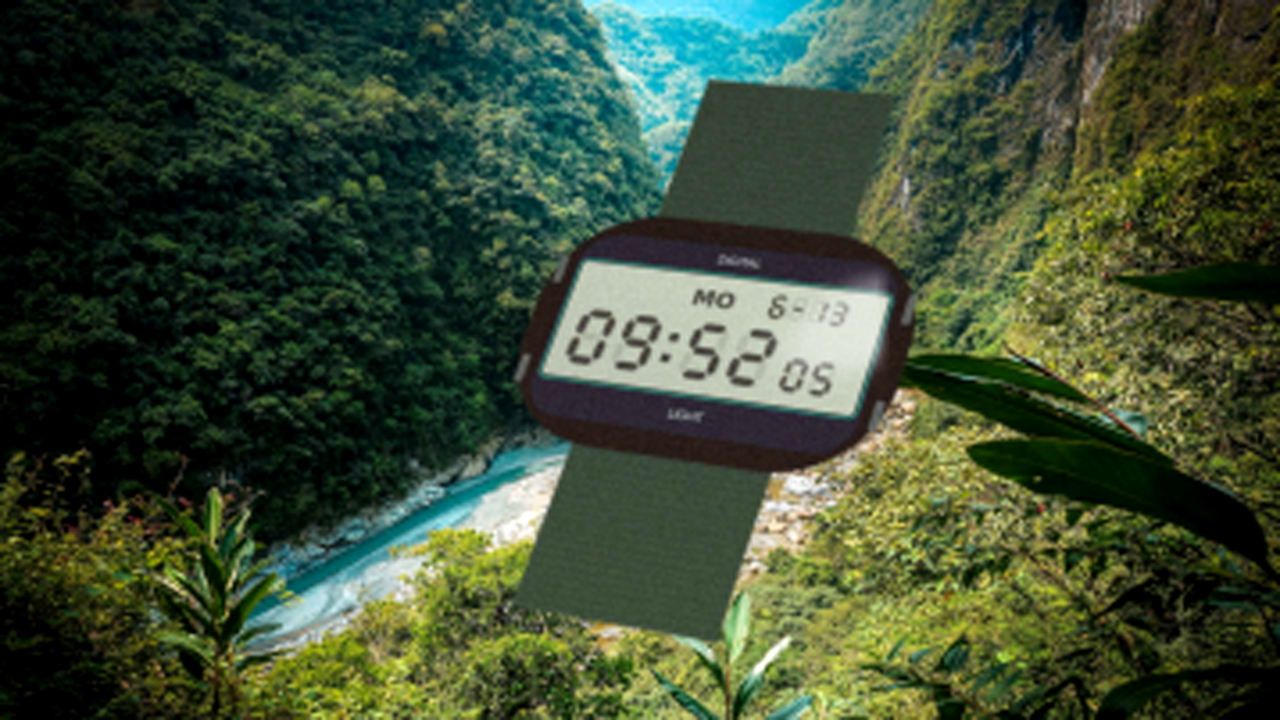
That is h=9 m=52 s=5
